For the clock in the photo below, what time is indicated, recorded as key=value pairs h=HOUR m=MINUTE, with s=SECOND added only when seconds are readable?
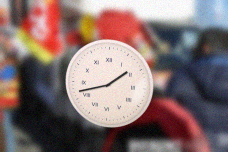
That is h=1 m=42
